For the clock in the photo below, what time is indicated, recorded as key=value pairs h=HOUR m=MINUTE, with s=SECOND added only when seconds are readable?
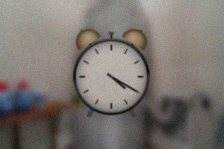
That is h=4 m=20
